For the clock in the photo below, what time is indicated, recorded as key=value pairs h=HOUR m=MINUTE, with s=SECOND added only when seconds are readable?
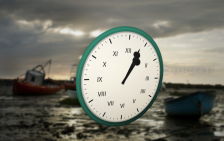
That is h=1 m=4
